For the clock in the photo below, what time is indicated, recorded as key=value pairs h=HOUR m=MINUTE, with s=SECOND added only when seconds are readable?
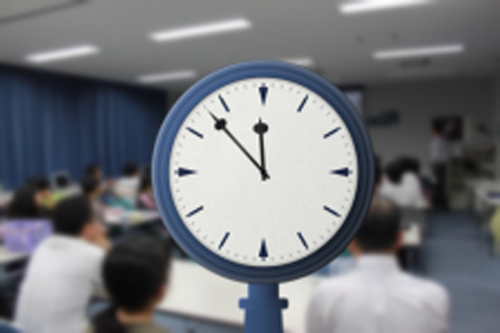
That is h=11 m=53
